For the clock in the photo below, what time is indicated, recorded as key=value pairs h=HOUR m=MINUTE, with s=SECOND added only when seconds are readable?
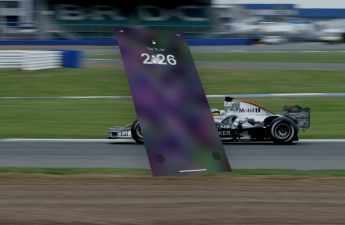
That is h=2 m=26
